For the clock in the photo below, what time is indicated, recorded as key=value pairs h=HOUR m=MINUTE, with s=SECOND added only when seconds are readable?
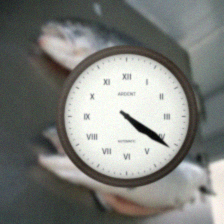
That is h=4 m=21
